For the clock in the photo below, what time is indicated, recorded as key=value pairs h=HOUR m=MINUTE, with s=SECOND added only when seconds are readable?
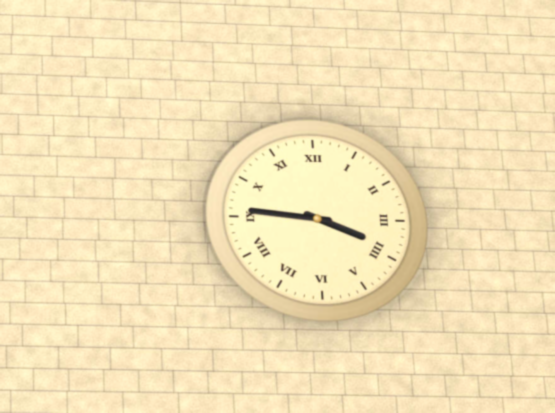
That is h=3 m=46
